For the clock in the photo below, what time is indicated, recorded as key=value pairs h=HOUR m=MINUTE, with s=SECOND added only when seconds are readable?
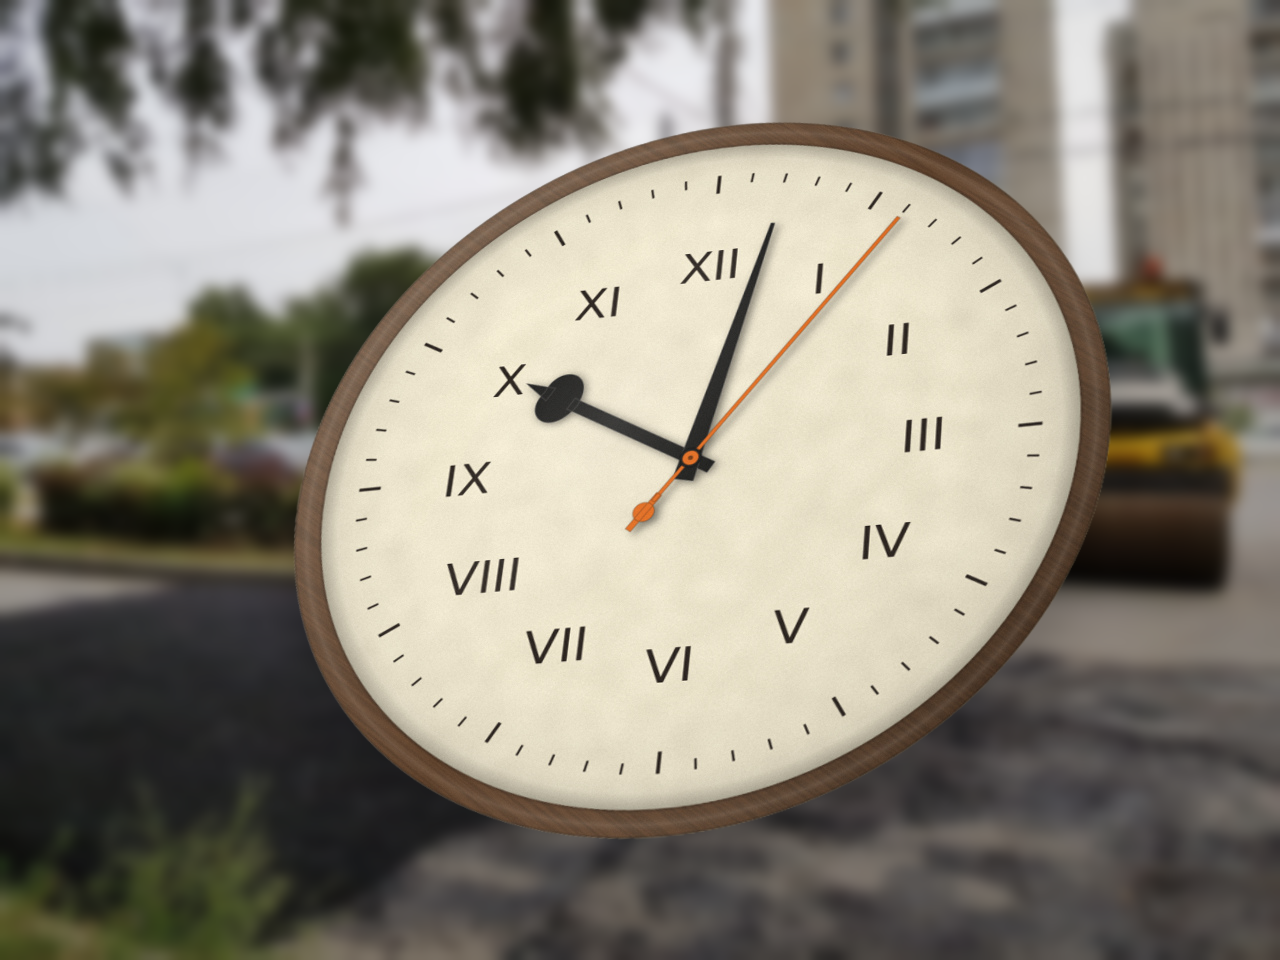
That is h=10 m=2 s=6
